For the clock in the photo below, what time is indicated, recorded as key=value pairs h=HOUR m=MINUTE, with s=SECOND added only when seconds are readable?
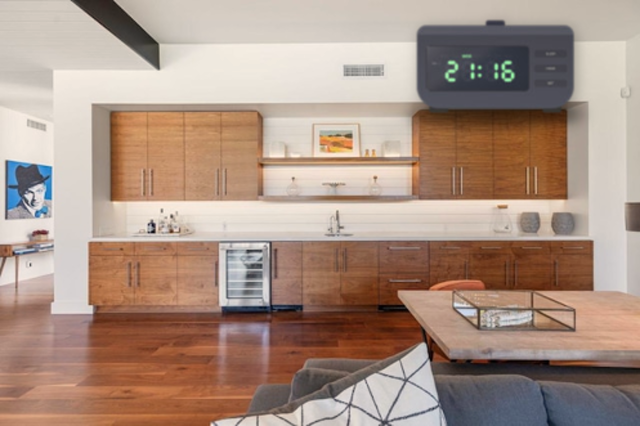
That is h=21 m=16
